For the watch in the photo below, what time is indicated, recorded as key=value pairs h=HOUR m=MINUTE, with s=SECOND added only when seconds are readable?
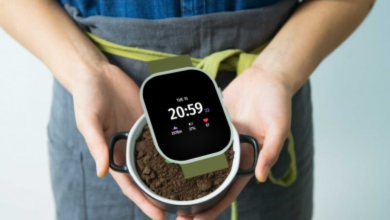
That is h=20 m=59
